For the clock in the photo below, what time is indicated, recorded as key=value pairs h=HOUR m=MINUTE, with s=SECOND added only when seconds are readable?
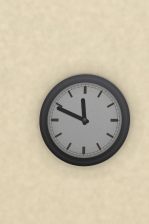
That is h=11 m=49
